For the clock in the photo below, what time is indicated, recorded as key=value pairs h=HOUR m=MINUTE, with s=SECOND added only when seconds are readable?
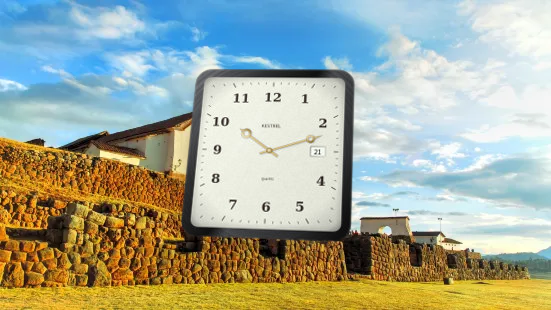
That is h=10 m=12
